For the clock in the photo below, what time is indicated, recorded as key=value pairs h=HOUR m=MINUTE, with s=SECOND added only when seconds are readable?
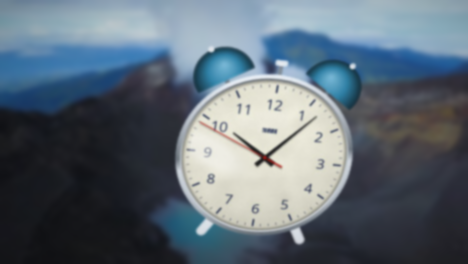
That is h=10 m=6 s=49
